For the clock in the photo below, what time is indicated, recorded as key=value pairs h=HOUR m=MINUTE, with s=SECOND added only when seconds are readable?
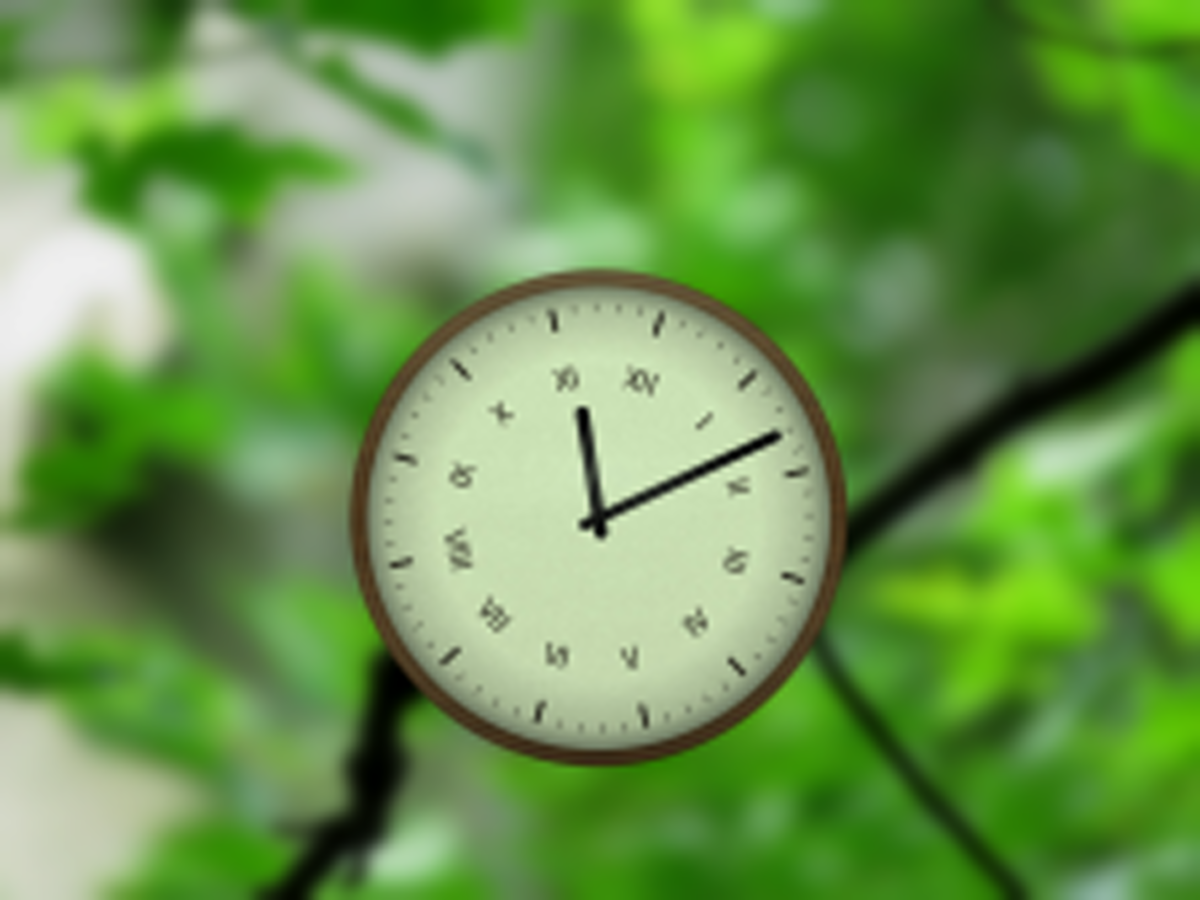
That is h=11 m=8
